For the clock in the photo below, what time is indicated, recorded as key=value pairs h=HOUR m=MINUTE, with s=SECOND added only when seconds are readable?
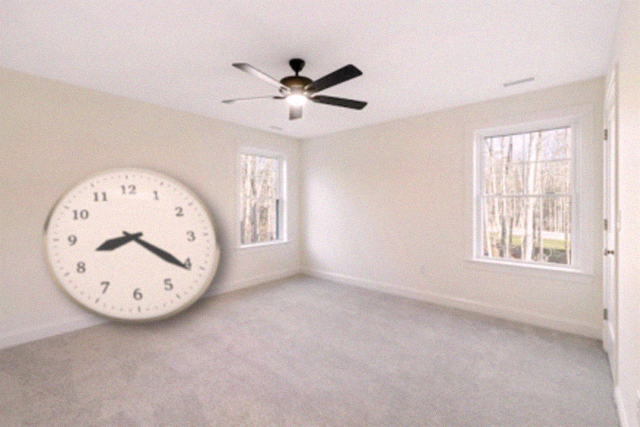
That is h=8 m=21
